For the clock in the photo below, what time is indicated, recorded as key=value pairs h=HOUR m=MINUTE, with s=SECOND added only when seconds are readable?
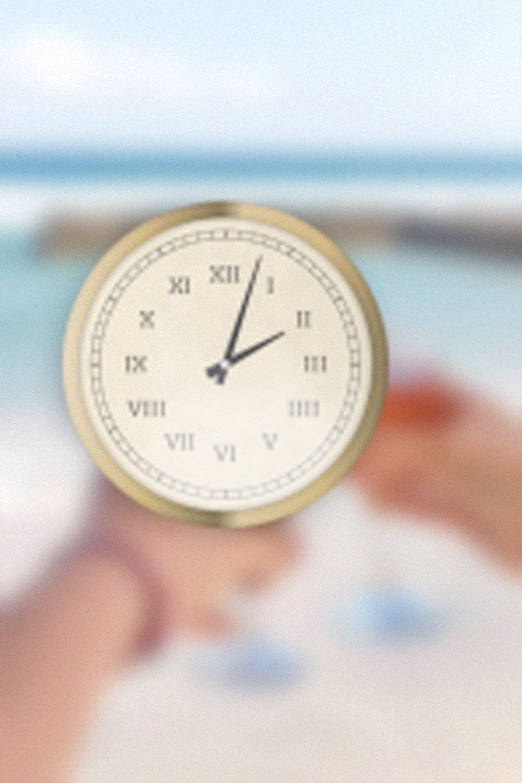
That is h=2 m=3
